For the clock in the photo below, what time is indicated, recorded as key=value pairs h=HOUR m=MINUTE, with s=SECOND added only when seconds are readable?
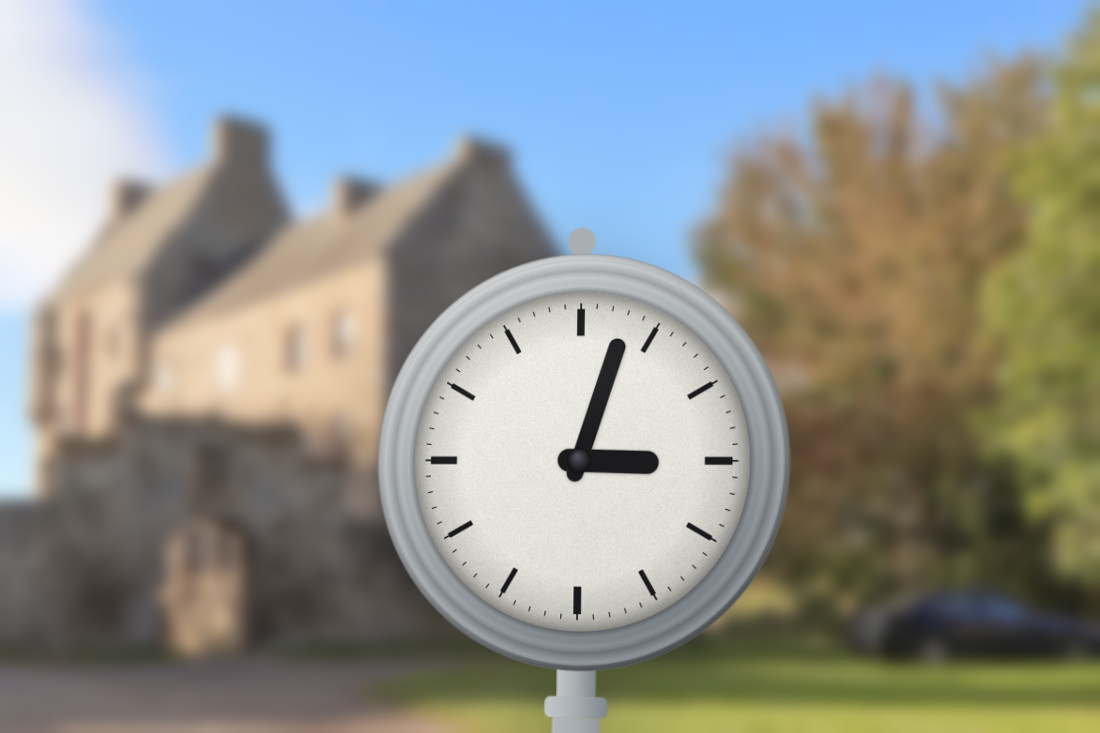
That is h=3 m=3
